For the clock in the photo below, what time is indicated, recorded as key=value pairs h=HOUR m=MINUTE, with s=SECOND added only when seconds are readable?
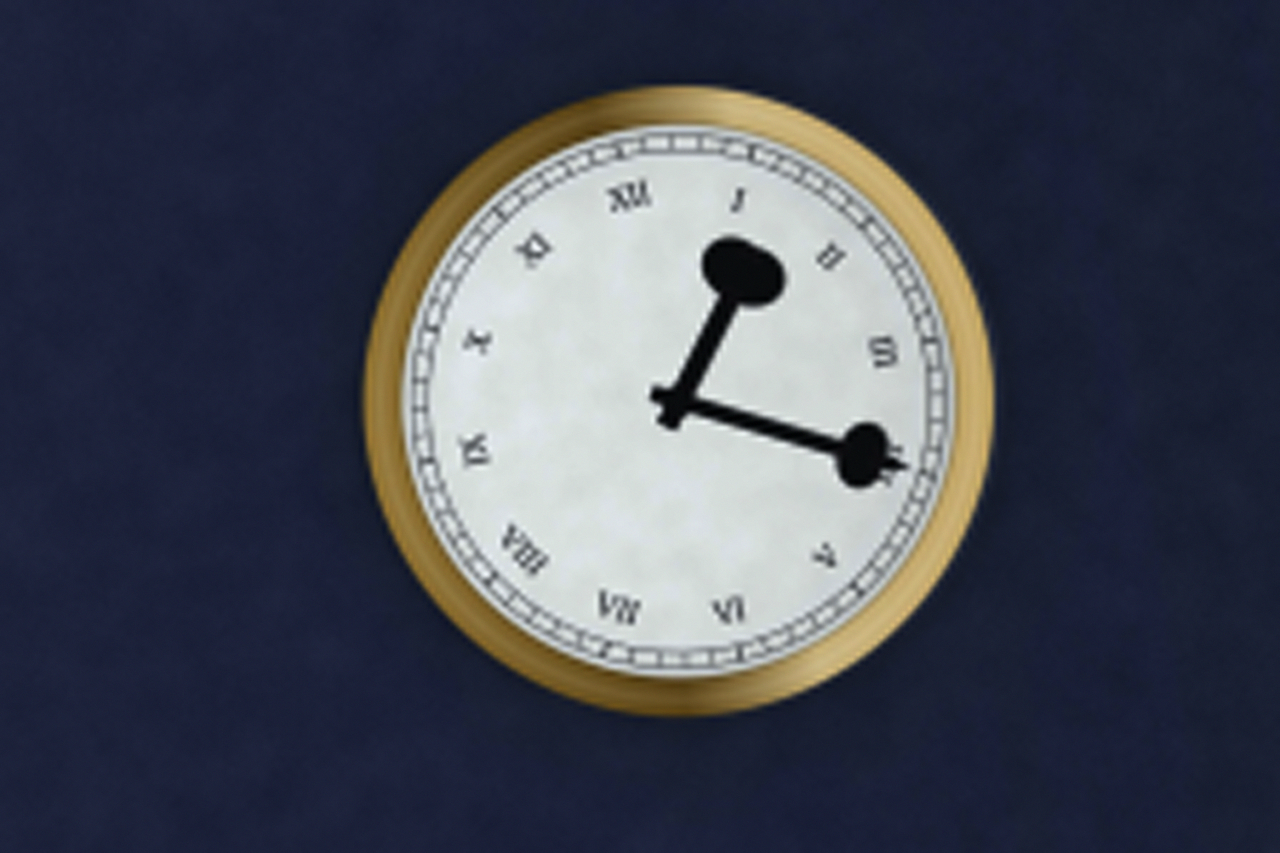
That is h=1 m=20
